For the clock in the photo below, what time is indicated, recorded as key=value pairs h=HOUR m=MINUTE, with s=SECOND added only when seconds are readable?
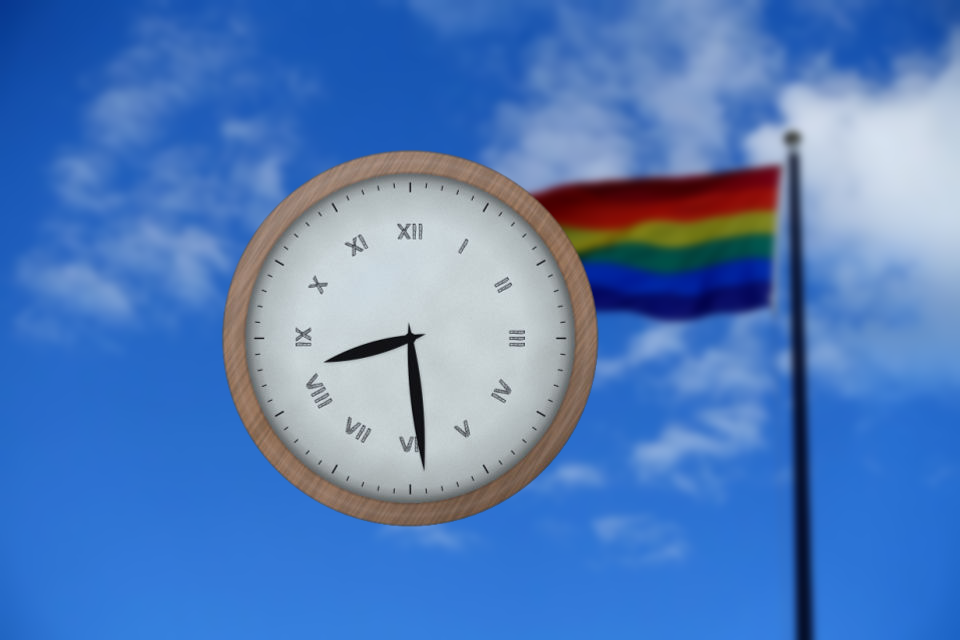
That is h=8 m=29
